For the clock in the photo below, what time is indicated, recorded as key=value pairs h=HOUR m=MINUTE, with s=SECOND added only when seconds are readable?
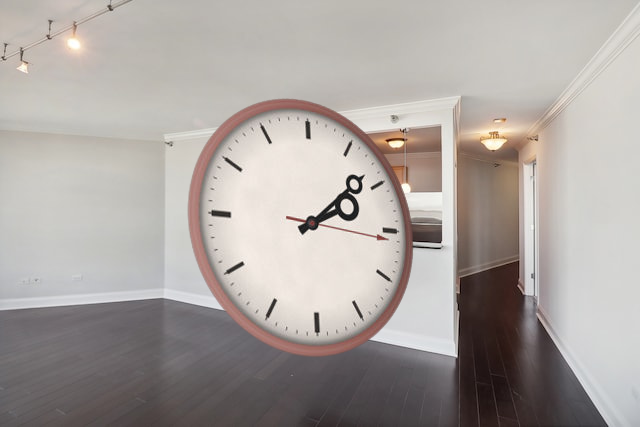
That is h=2 m=8 s=16
